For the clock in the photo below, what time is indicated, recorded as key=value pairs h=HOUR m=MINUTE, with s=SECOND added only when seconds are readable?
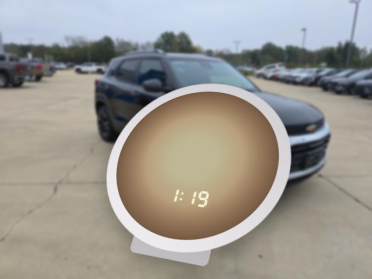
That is h=1 m=19
